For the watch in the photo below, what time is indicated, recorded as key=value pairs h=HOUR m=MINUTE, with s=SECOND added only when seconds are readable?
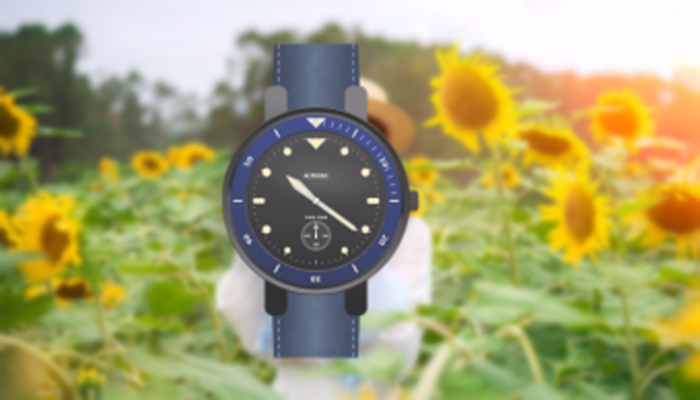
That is h=10 m=21
